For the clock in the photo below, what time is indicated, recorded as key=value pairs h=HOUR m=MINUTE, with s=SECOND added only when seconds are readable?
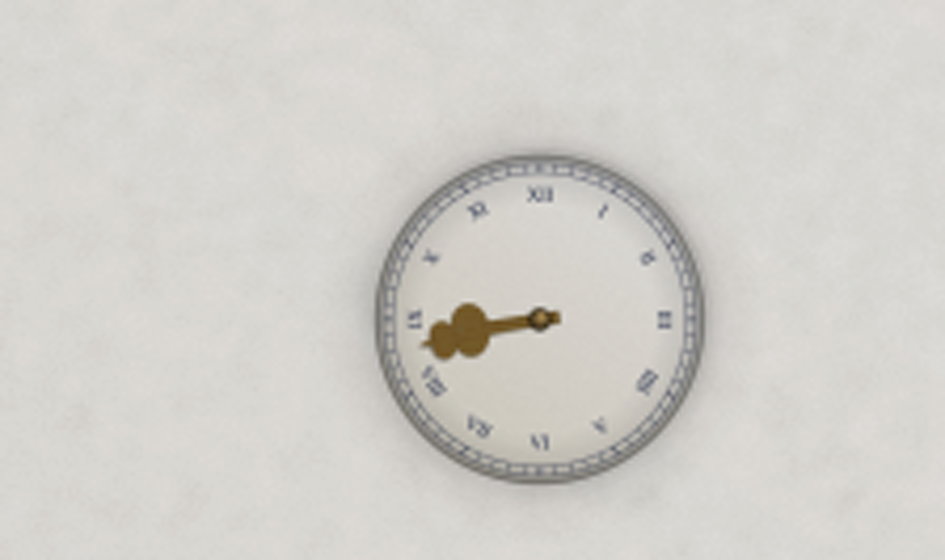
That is h=8 m=43
